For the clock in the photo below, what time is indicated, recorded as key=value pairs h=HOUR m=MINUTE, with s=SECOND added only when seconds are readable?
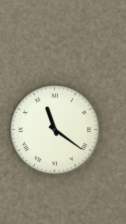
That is h=11 m=21
